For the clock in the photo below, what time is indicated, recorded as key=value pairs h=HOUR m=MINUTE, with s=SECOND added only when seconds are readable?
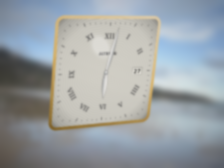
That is h=6 m=2
